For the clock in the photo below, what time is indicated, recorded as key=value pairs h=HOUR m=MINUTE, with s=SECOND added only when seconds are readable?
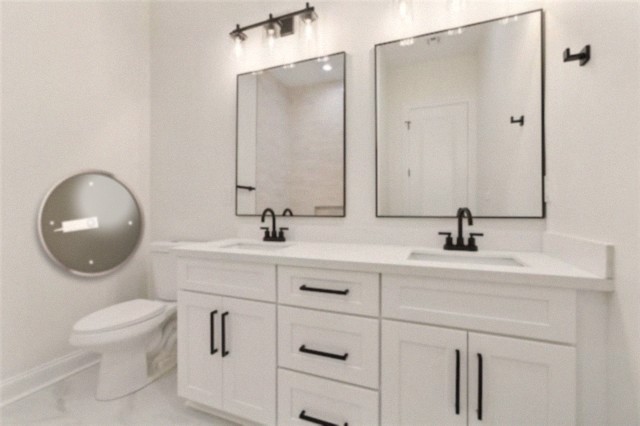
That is h=8 m=43
